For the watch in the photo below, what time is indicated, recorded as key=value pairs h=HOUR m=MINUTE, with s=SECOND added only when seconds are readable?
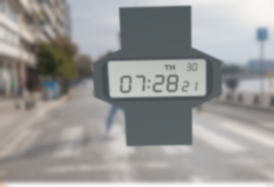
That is h=7 m=28 s=21
